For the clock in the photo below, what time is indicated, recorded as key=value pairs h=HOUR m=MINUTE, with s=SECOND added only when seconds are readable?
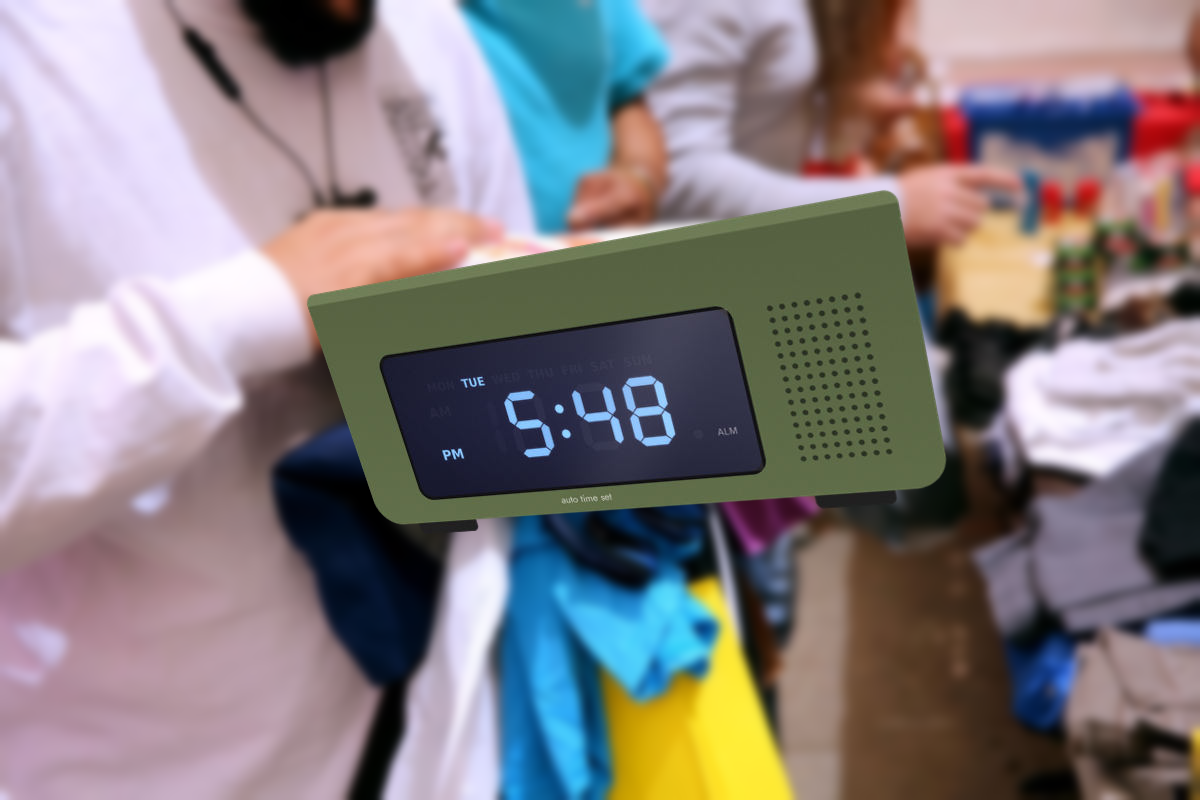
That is h=5 m=48
